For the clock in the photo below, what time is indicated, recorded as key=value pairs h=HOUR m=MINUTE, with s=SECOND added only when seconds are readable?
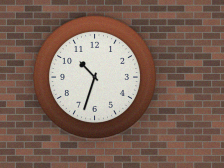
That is h=10 m=33
